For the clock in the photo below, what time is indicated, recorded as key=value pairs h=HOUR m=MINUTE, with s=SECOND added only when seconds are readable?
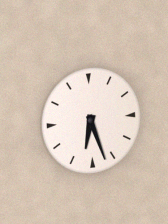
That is h=6 m=27
